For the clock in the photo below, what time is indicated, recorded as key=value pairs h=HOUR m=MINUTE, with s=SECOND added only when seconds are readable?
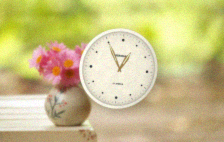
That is h=12 m=55
